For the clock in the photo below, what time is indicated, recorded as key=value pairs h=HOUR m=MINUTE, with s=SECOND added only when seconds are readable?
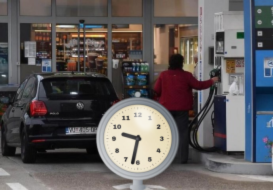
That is h=9 m=32
